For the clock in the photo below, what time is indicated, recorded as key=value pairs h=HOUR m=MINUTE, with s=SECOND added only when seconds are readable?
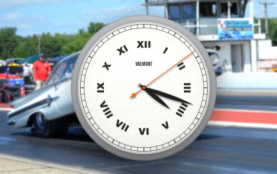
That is h=4 m=18 s=9
